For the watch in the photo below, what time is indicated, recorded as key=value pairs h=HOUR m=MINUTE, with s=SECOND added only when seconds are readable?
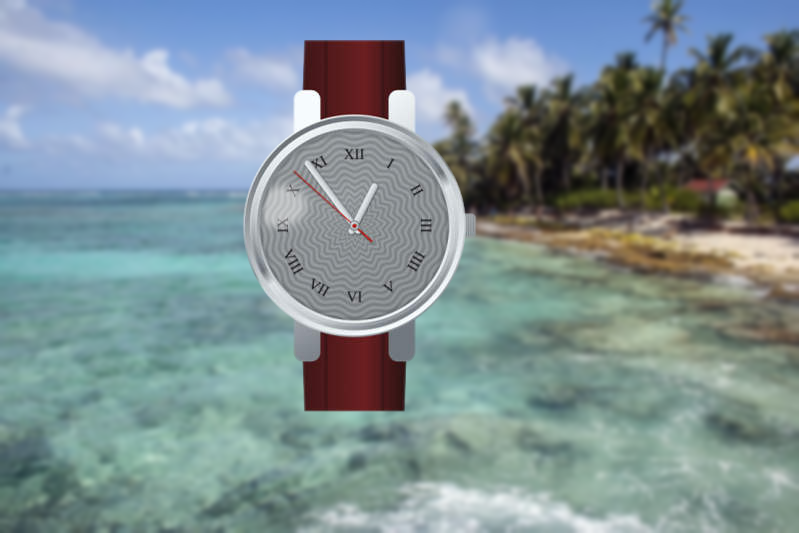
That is h=12 m=53 s=52
